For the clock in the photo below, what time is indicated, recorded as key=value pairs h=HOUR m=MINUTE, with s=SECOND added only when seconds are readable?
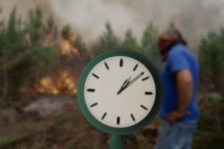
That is h=1 m=8
